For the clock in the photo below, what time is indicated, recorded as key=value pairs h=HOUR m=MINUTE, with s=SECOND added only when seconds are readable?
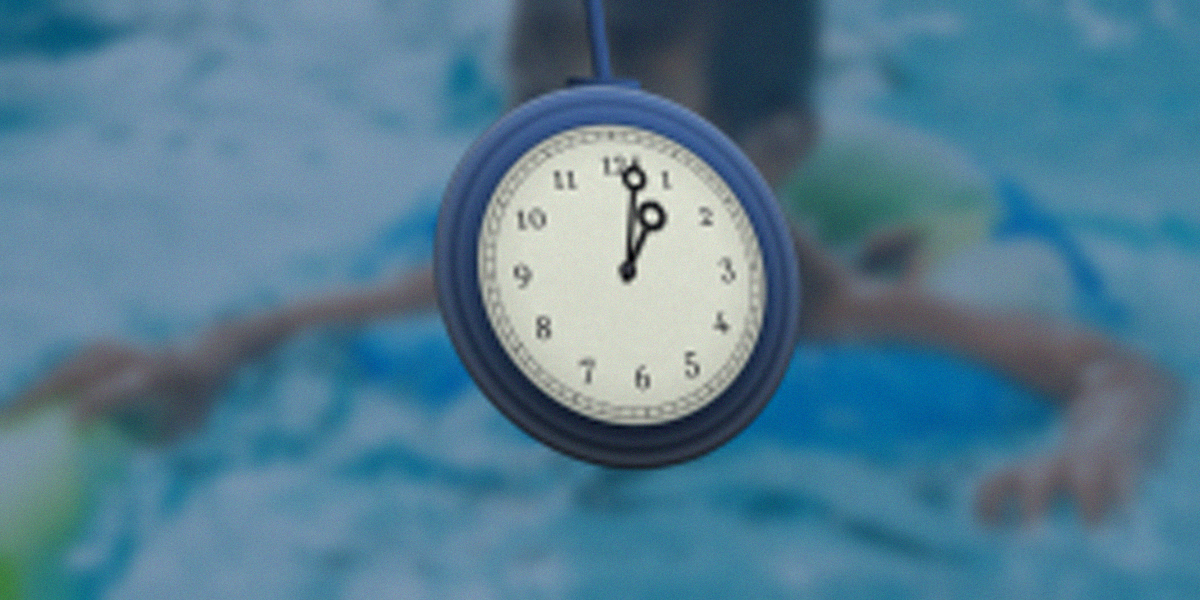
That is h=1 m=2
